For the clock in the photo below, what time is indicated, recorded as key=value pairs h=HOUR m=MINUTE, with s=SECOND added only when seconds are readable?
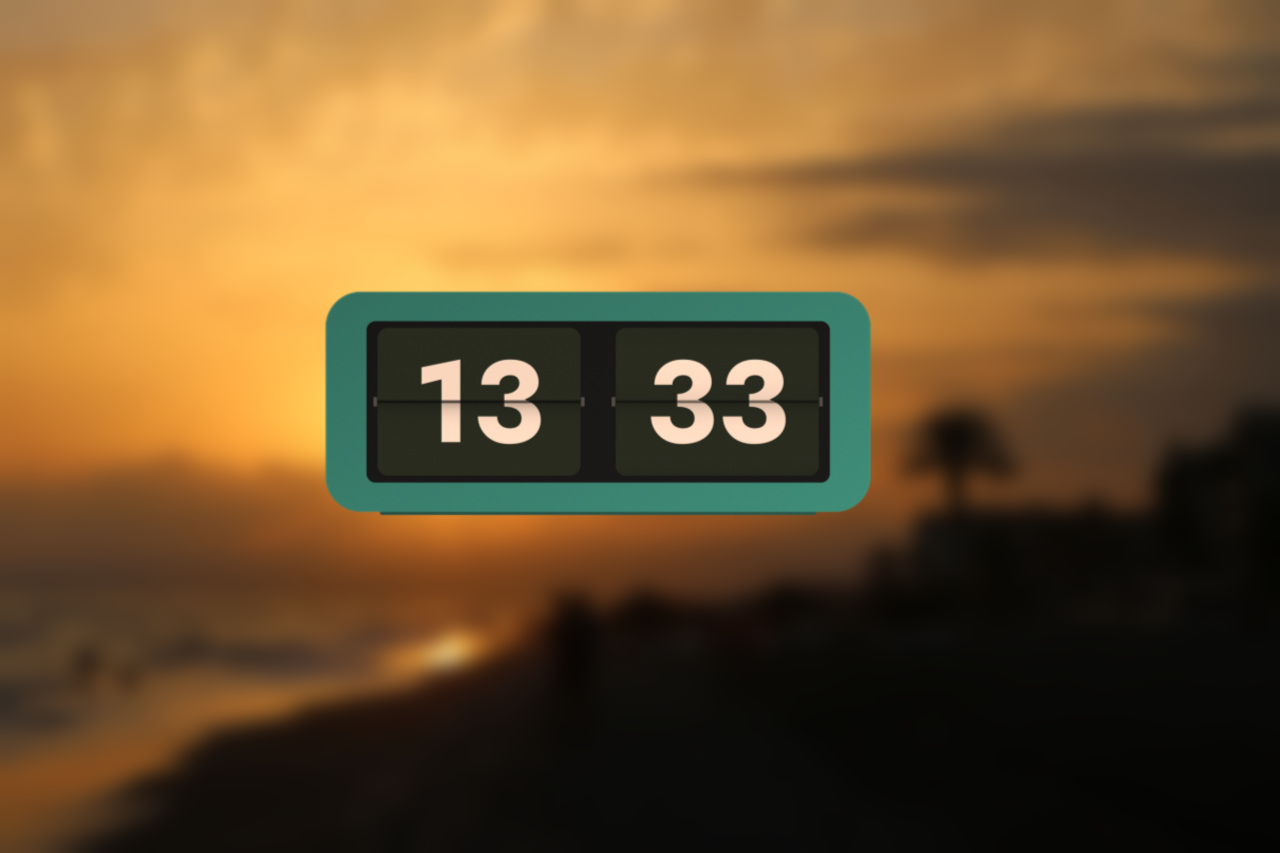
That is h=13 m=33
